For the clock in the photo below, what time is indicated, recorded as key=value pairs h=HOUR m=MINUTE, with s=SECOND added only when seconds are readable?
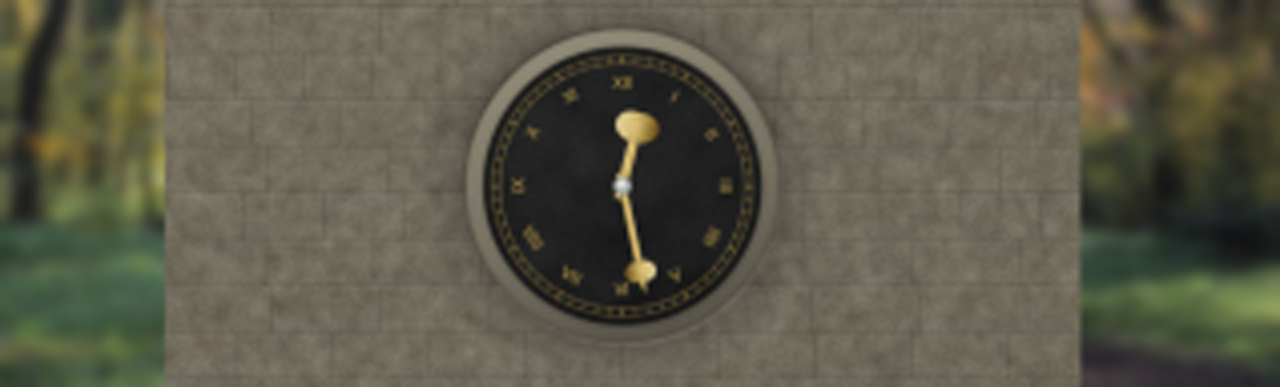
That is h=12 m=28
